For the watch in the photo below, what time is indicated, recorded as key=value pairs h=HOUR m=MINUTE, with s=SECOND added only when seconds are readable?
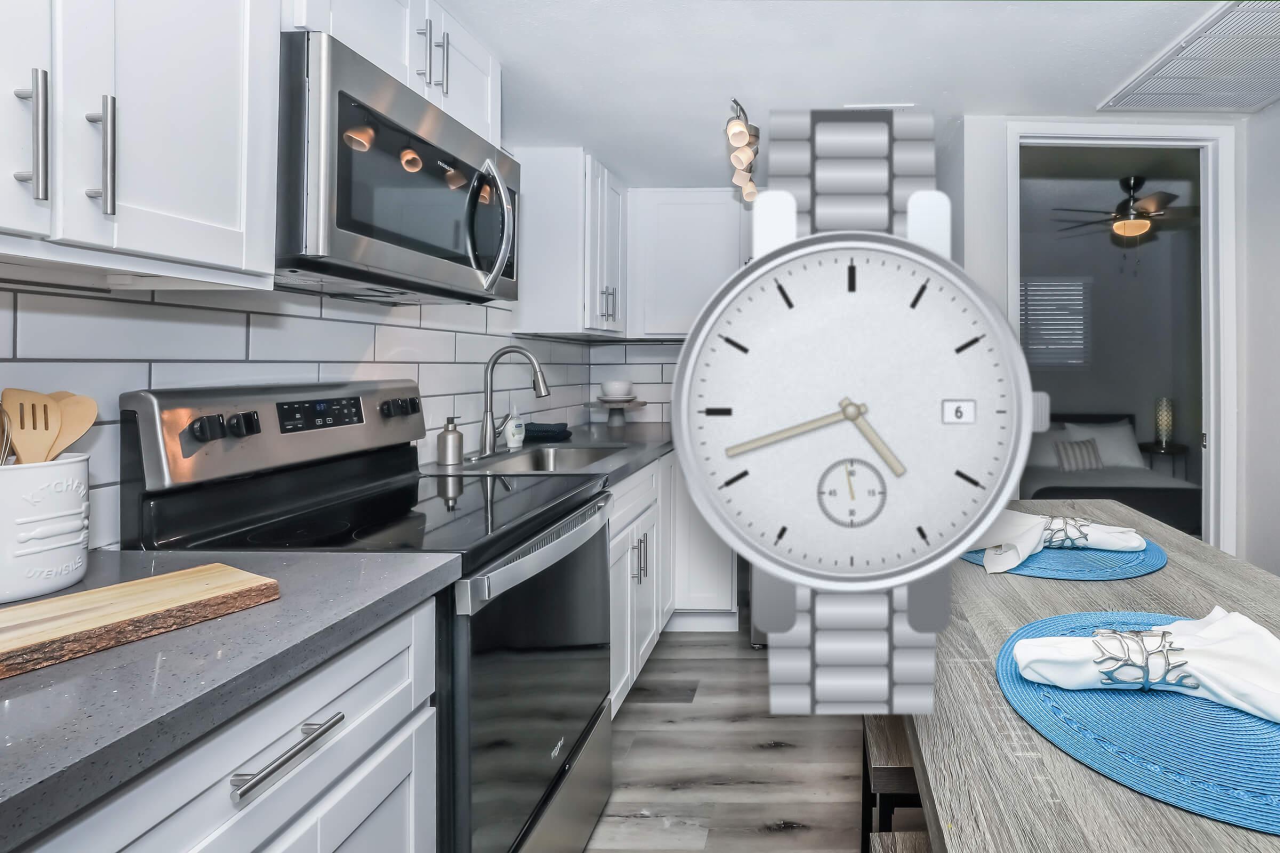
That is h=4 m=41 s=58
